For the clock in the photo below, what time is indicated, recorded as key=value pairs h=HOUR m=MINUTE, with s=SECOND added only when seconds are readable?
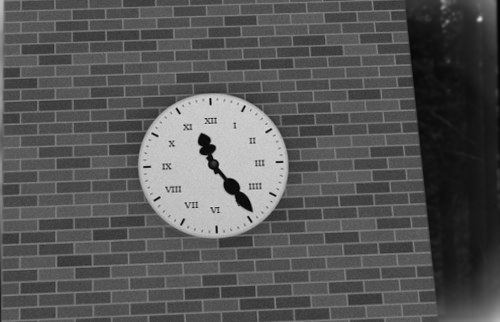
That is h=11 m=24
